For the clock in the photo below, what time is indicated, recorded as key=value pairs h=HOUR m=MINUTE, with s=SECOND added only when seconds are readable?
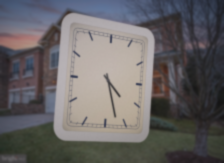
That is h=4 m=27
